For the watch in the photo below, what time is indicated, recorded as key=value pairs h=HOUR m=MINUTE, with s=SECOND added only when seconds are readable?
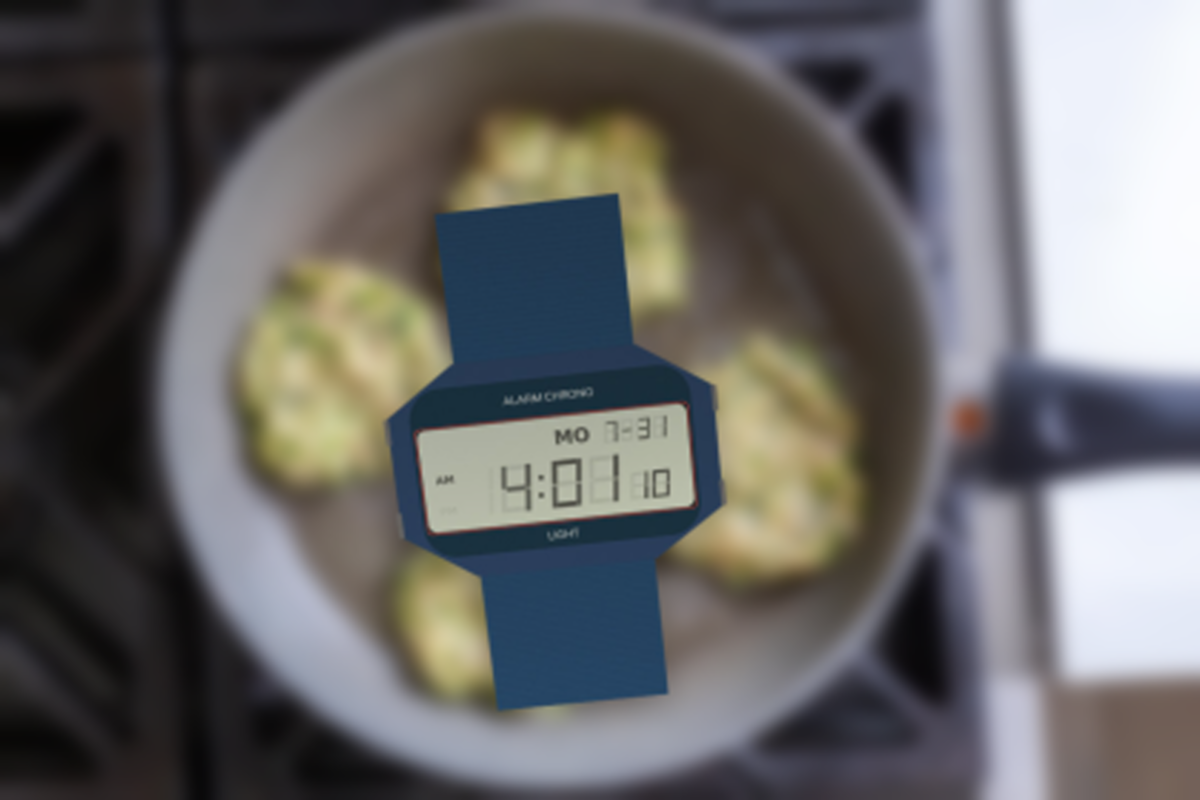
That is h=4 m=1 s=10
